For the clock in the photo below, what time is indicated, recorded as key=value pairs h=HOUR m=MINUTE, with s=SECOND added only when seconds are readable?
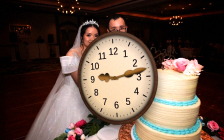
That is h=9 m=13
